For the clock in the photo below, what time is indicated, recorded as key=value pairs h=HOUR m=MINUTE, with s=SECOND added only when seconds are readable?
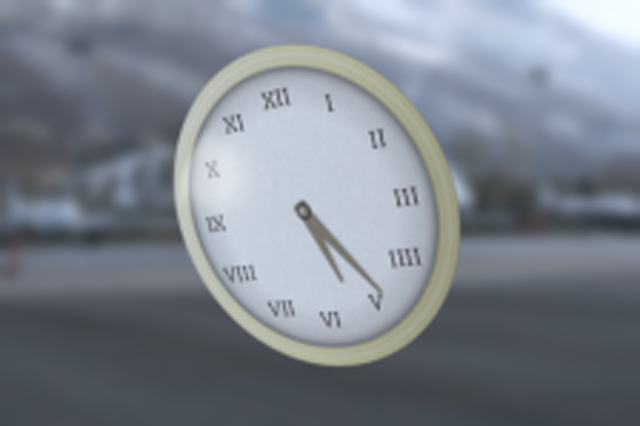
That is h=5 m=24
